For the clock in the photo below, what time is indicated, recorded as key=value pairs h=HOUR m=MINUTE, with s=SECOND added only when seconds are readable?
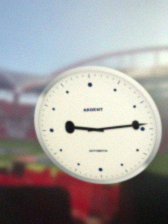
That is h=9 m=14
